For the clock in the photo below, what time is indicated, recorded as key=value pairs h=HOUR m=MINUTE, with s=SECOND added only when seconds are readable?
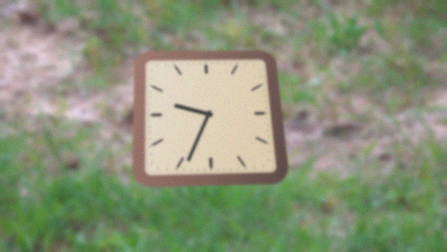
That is h=9 m=34
